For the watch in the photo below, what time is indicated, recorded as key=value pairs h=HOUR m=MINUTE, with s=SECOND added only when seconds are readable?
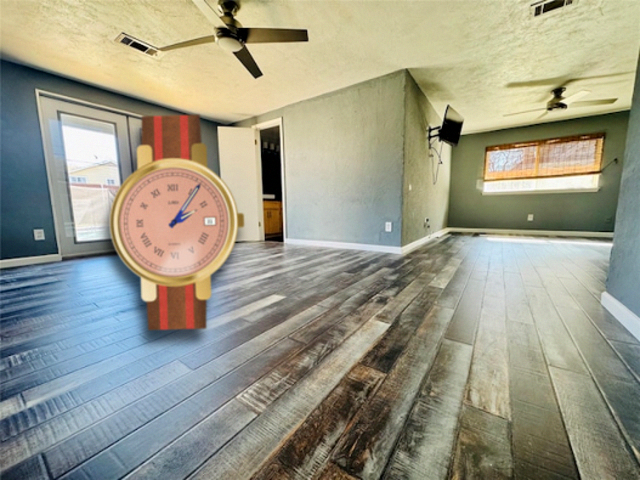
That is h=2 m=6
